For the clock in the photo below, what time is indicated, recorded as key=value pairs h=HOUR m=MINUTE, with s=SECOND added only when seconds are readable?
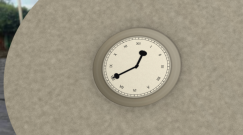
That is h=12 m=40
